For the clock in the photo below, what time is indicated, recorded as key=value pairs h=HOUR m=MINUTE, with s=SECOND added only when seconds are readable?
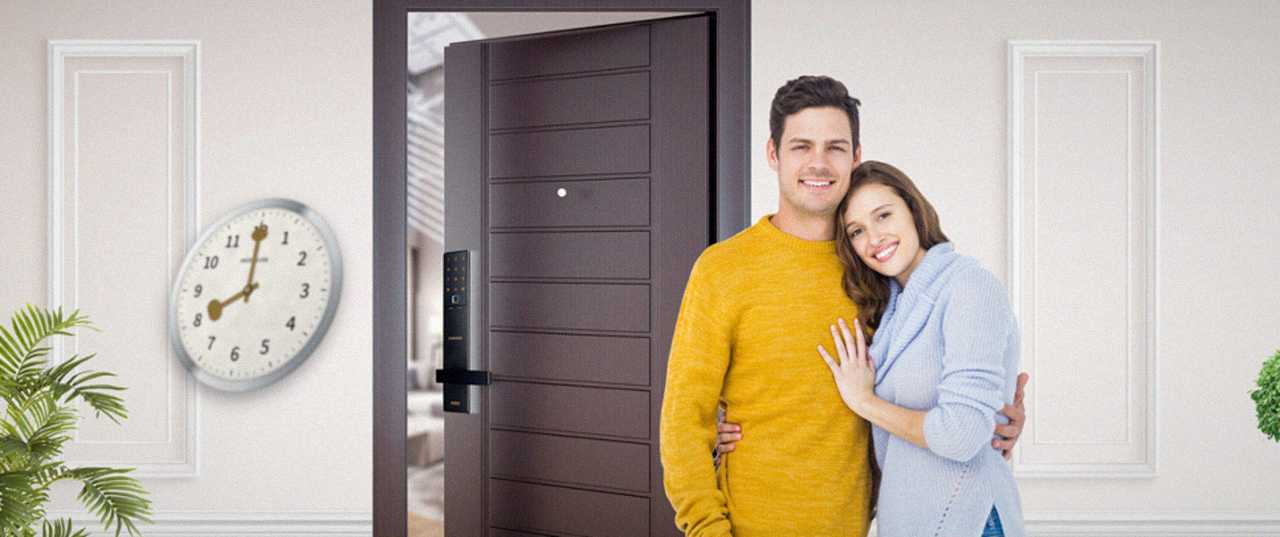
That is h=8 m=0
